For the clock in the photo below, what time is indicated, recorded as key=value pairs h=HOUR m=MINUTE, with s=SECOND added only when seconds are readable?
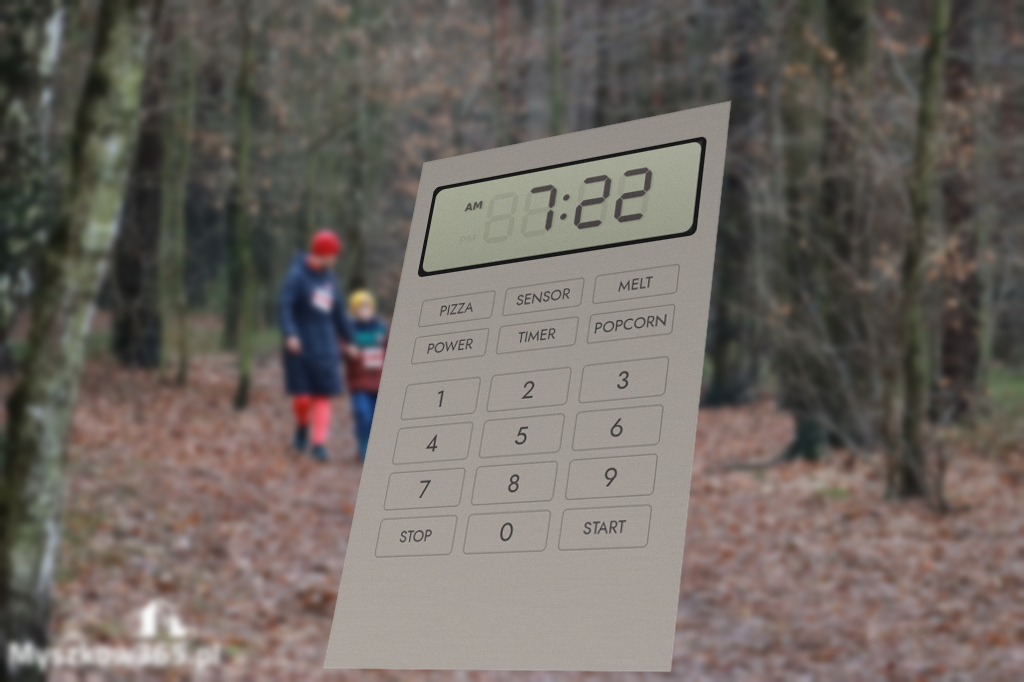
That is h=7 m=22
